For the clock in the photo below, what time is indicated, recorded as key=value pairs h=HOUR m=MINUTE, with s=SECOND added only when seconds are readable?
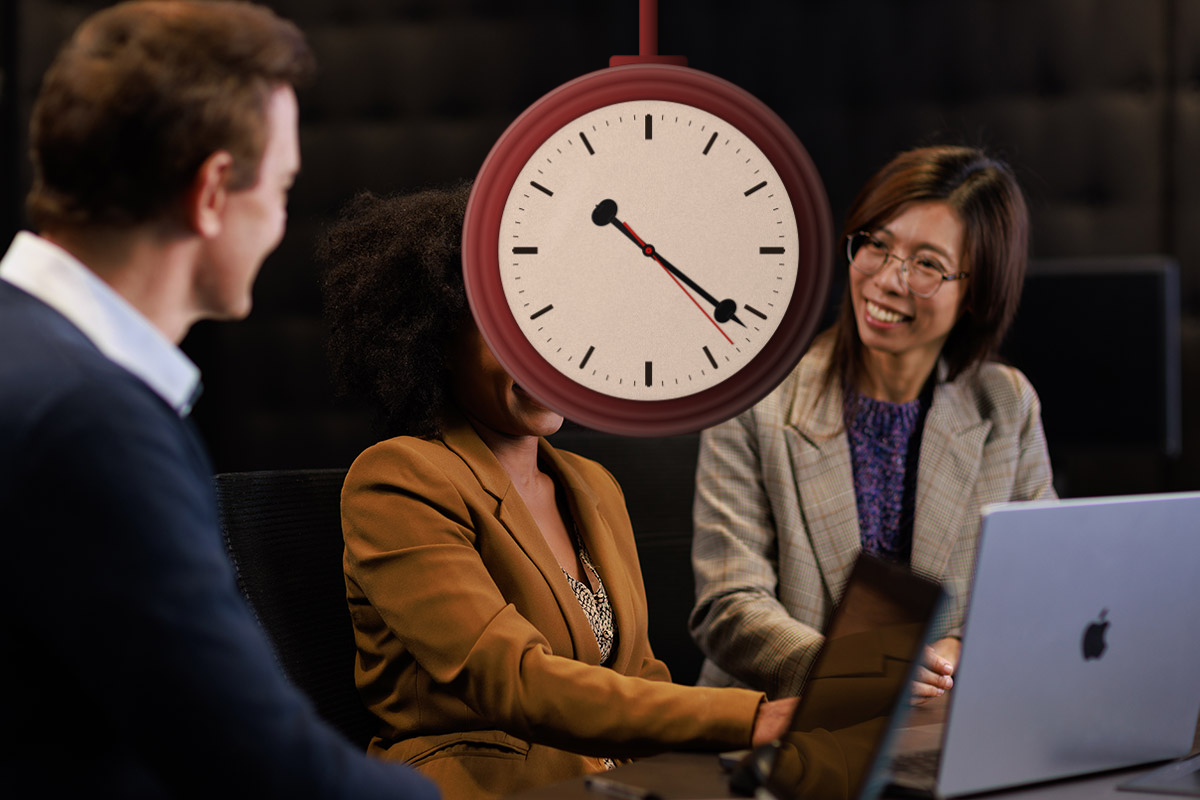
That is h=10 m=21 s=23
